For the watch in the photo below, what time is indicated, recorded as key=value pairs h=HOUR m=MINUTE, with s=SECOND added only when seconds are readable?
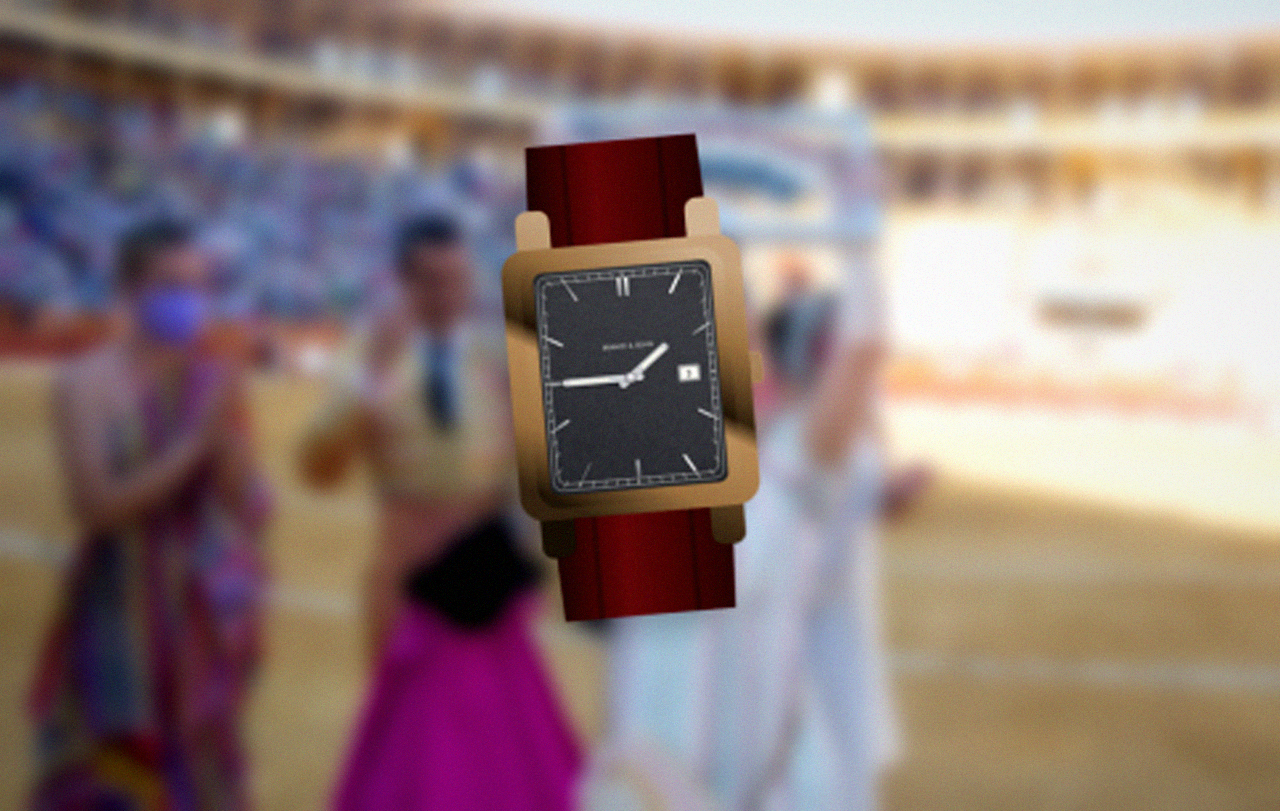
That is h=1 m=45
